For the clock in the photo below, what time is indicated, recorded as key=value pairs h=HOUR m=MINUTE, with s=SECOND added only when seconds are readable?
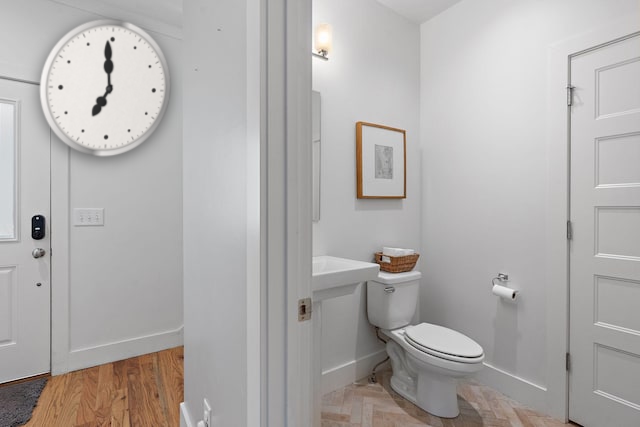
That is h=6 m=59
